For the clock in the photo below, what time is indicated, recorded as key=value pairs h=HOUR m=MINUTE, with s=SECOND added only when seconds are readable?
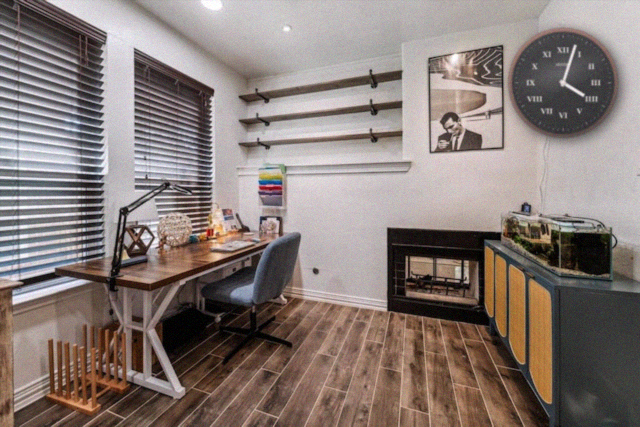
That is h=4 m=3
